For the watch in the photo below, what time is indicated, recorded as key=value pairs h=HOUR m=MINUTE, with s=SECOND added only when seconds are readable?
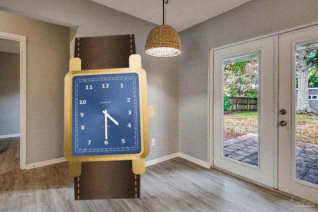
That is h=4 m=30
